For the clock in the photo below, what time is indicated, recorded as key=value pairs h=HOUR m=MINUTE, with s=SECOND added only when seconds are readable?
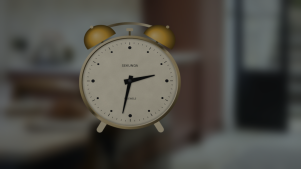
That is h=2 m=32
